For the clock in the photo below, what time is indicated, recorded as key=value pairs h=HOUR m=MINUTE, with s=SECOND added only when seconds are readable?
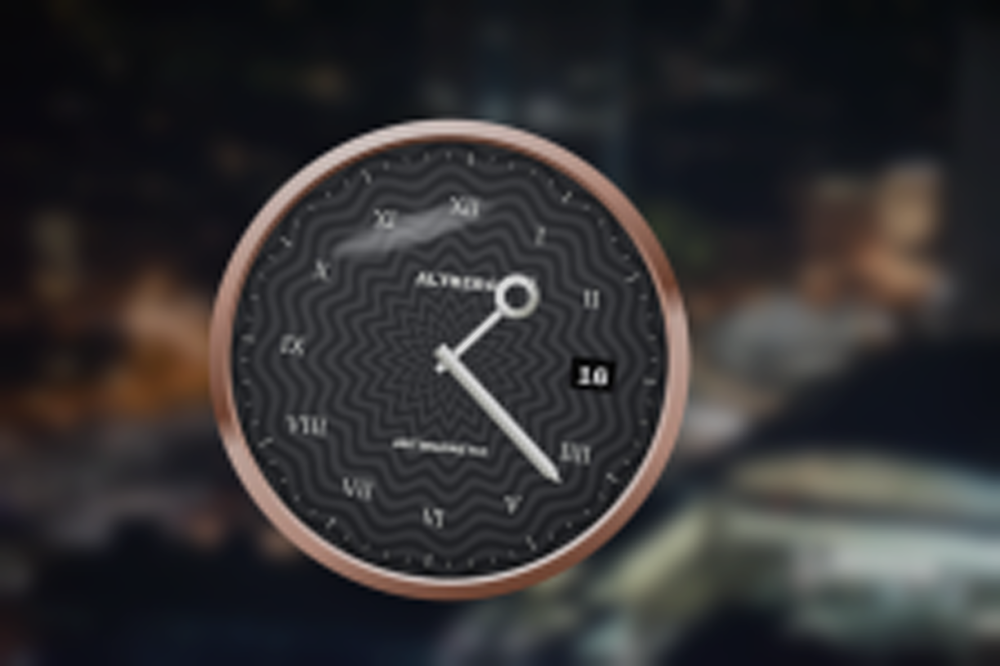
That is h=1 m=22
